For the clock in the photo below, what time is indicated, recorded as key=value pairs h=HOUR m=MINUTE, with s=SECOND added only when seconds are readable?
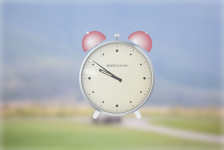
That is h=9 m=51
